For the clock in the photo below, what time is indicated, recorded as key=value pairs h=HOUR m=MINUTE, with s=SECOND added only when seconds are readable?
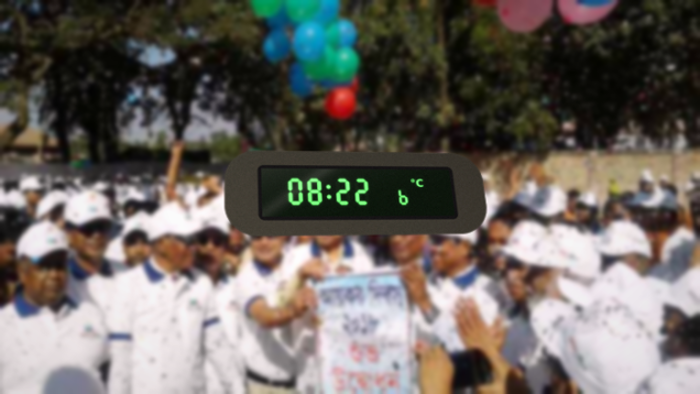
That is h=8 m=22
